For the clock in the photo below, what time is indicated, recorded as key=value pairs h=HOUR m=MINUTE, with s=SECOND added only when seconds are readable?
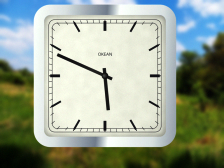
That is h=5 m=49
